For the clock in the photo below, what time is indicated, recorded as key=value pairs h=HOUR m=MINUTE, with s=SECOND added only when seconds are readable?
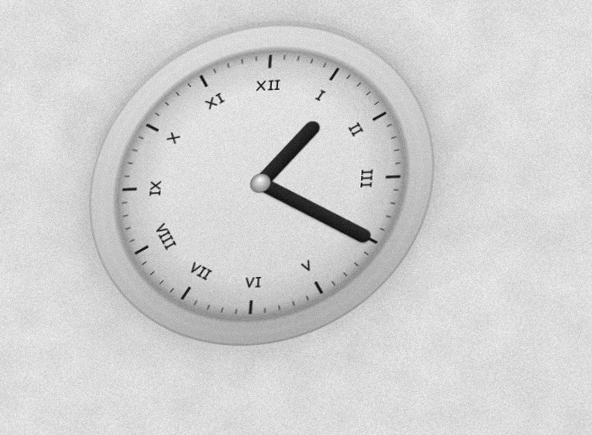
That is h=1 m=20
